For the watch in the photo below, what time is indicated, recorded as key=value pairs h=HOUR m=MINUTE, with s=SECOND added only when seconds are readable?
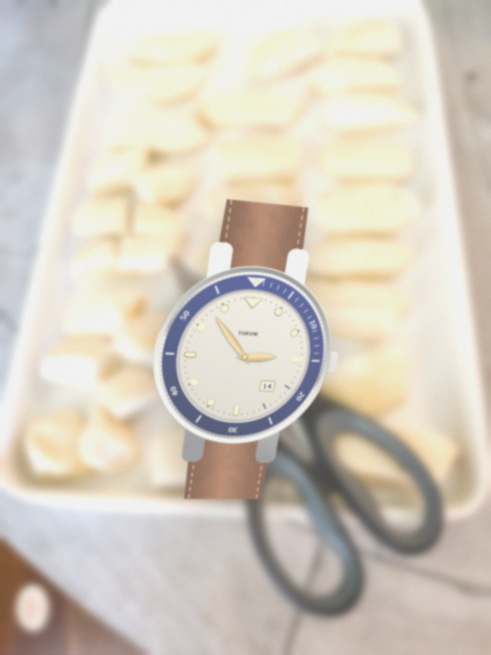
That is h=2 m=53
